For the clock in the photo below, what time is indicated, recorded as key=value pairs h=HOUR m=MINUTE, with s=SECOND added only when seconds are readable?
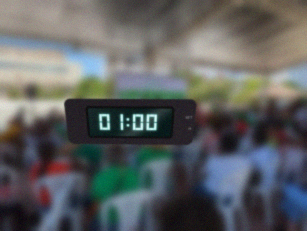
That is h=1 m=0
